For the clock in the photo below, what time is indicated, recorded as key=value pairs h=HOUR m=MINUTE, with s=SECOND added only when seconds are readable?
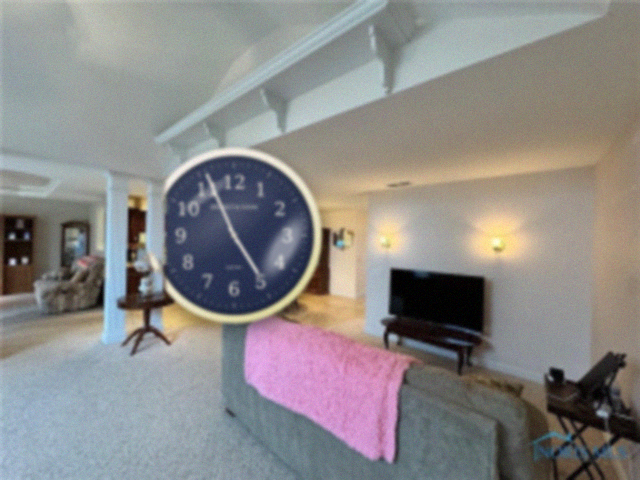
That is h=4 m=56
